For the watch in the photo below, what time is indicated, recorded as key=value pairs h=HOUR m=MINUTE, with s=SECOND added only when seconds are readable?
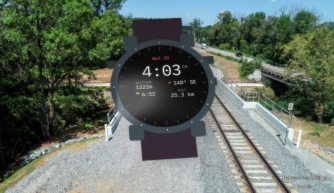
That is h=4 m=3
